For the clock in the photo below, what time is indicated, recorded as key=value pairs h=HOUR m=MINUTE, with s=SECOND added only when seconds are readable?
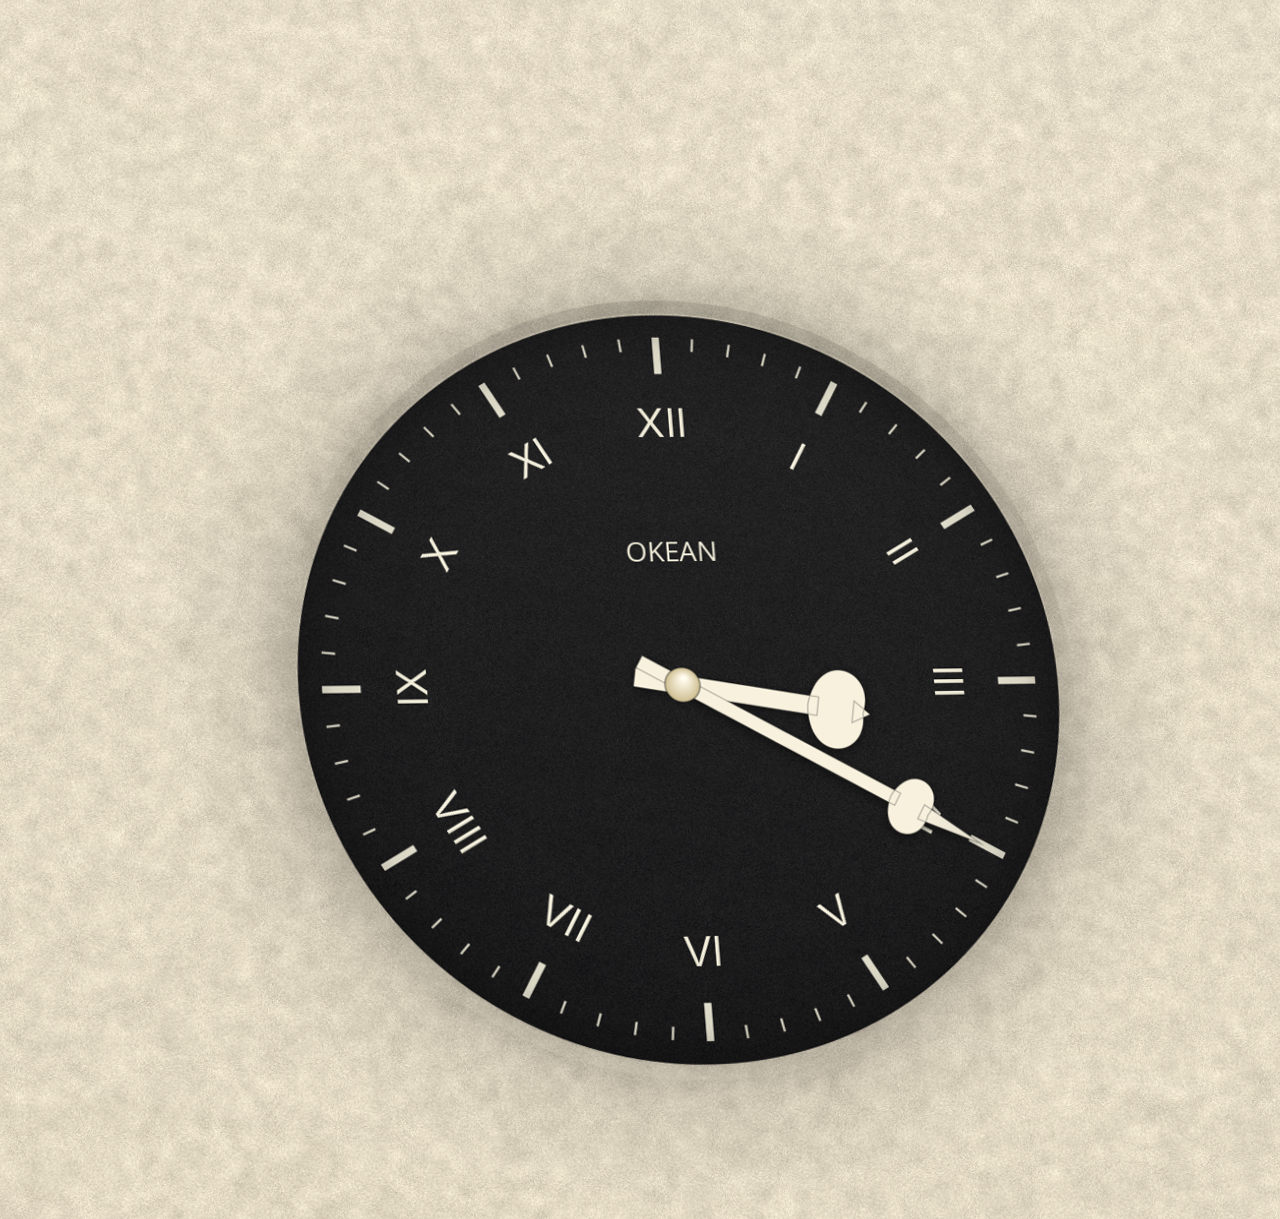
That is h=3 m=20
